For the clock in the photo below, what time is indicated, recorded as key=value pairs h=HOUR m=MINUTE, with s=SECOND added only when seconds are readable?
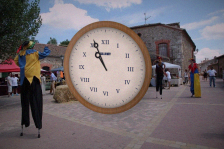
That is h=10 m=56
